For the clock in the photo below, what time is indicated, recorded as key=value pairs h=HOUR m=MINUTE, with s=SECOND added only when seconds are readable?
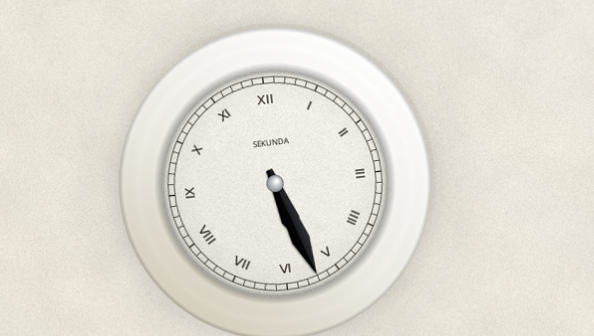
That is h=5 m=27
